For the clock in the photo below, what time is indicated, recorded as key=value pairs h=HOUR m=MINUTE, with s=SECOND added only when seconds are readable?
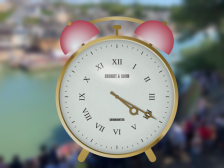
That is h=4 m=20
